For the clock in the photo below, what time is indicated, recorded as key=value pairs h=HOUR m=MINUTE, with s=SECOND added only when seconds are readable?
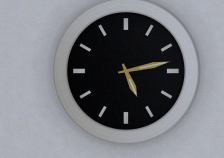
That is h=5 m=13
